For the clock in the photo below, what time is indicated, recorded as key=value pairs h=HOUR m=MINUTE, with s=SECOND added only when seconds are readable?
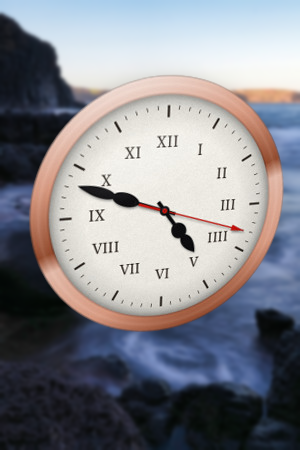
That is h=4 m=48 s=18
